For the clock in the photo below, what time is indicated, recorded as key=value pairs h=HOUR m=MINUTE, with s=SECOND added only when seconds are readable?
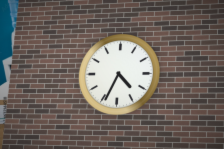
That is h=4 m=34
